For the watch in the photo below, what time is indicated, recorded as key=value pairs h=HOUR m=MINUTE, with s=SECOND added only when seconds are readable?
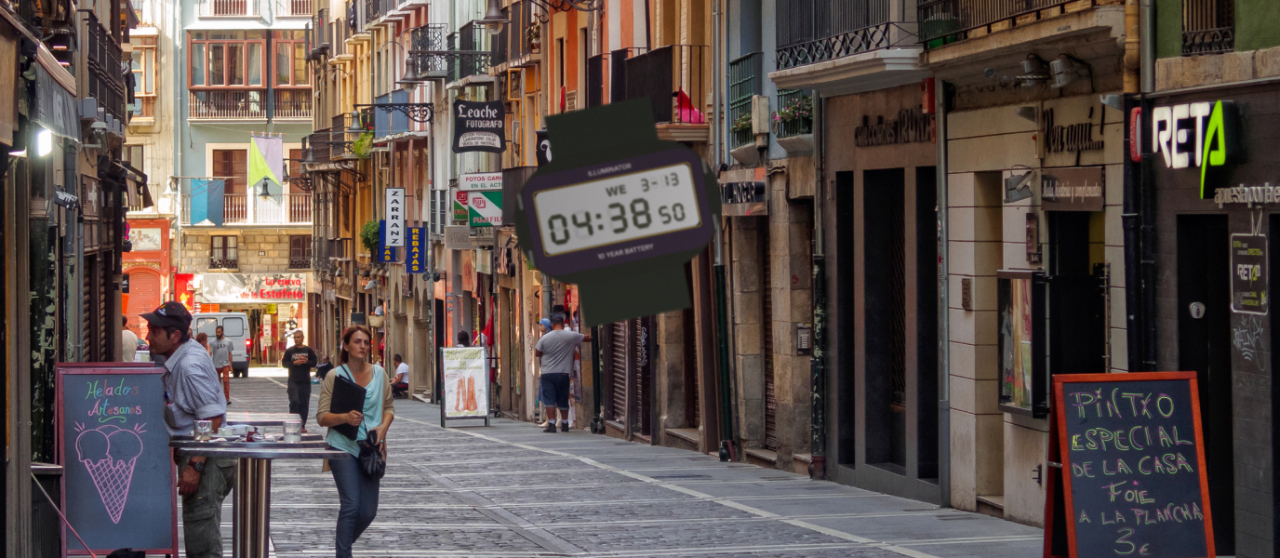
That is h=4 m=38 s=50
